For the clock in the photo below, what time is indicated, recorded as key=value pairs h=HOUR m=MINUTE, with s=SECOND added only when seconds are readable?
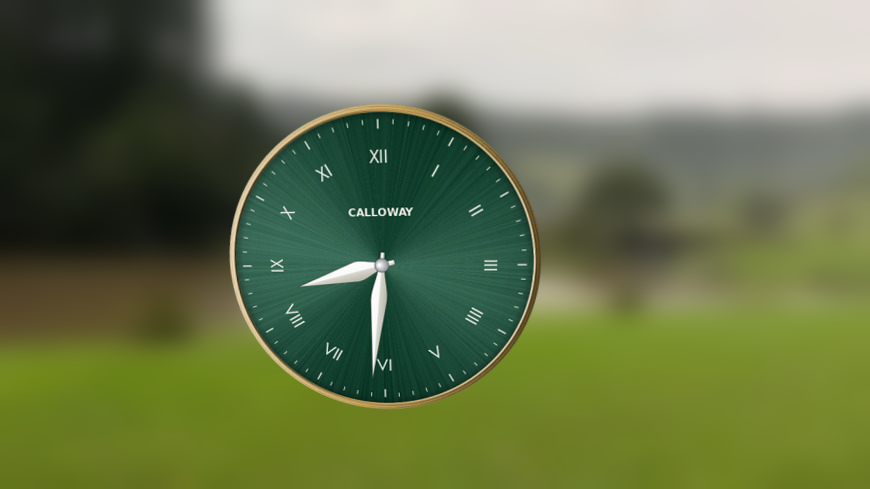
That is h=8 m=31
